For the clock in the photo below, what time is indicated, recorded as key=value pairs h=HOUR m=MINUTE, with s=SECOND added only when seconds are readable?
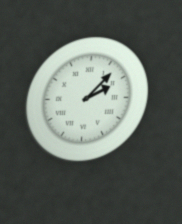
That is h=2 m=7
